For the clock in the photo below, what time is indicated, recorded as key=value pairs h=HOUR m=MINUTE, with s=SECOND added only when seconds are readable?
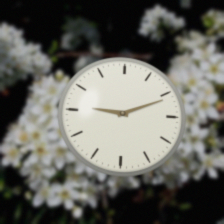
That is h=9 m=11
